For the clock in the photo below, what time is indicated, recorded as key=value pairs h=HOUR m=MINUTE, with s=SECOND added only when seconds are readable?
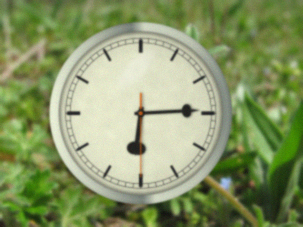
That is h=6 m=14 s=30
